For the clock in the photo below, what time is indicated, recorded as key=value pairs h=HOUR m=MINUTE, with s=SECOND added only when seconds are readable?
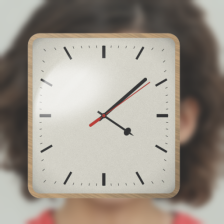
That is h=4 m=8 s=9
